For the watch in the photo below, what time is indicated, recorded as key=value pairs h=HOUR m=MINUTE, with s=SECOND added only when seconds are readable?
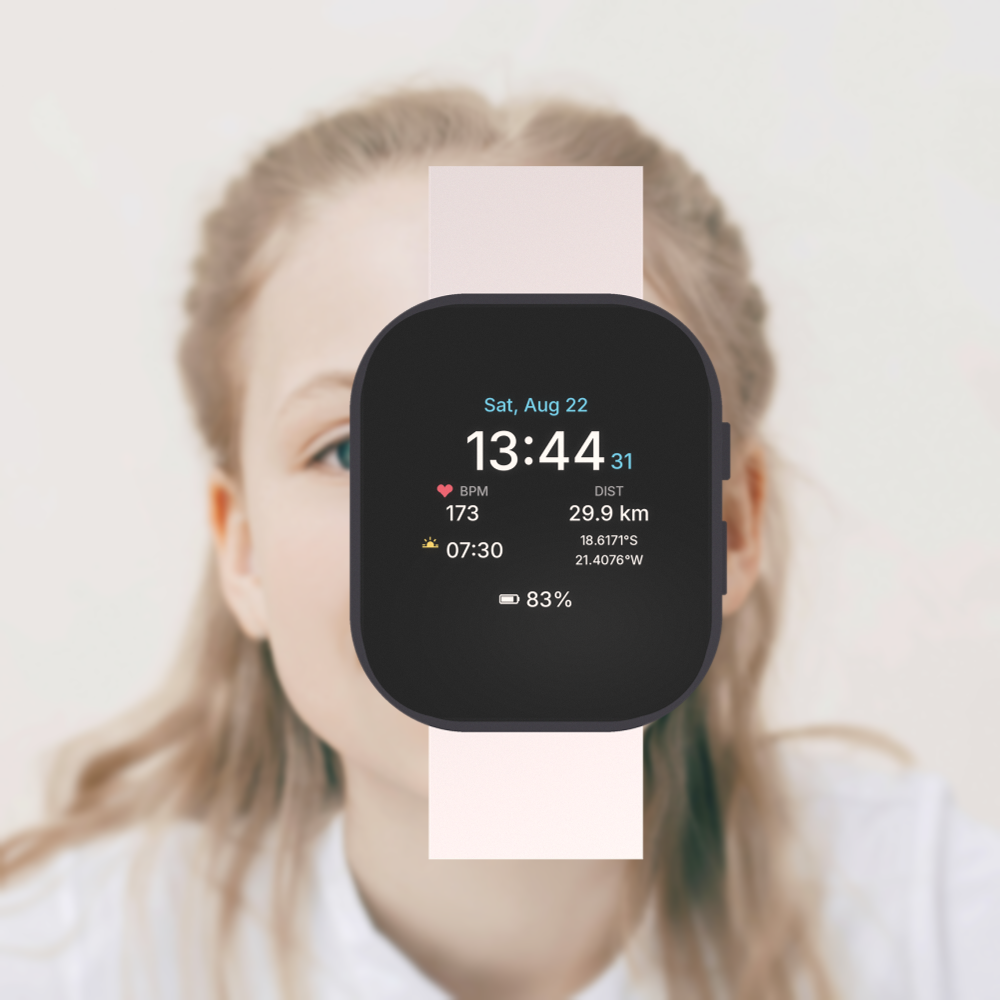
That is h=13 m=44 s=31
